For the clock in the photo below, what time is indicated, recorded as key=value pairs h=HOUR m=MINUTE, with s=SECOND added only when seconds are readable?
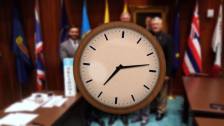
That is h=7 m=13
